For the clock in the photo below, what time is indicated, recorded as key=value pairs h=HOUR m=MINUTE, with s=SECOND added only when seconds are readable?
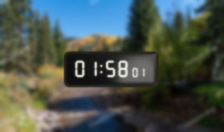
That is h=1 m=58 s=1
